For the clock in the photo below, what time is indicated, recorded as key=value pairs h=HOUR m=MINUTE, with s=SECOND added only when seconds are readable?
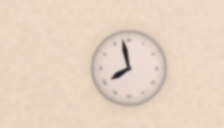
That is h=7 m=58
